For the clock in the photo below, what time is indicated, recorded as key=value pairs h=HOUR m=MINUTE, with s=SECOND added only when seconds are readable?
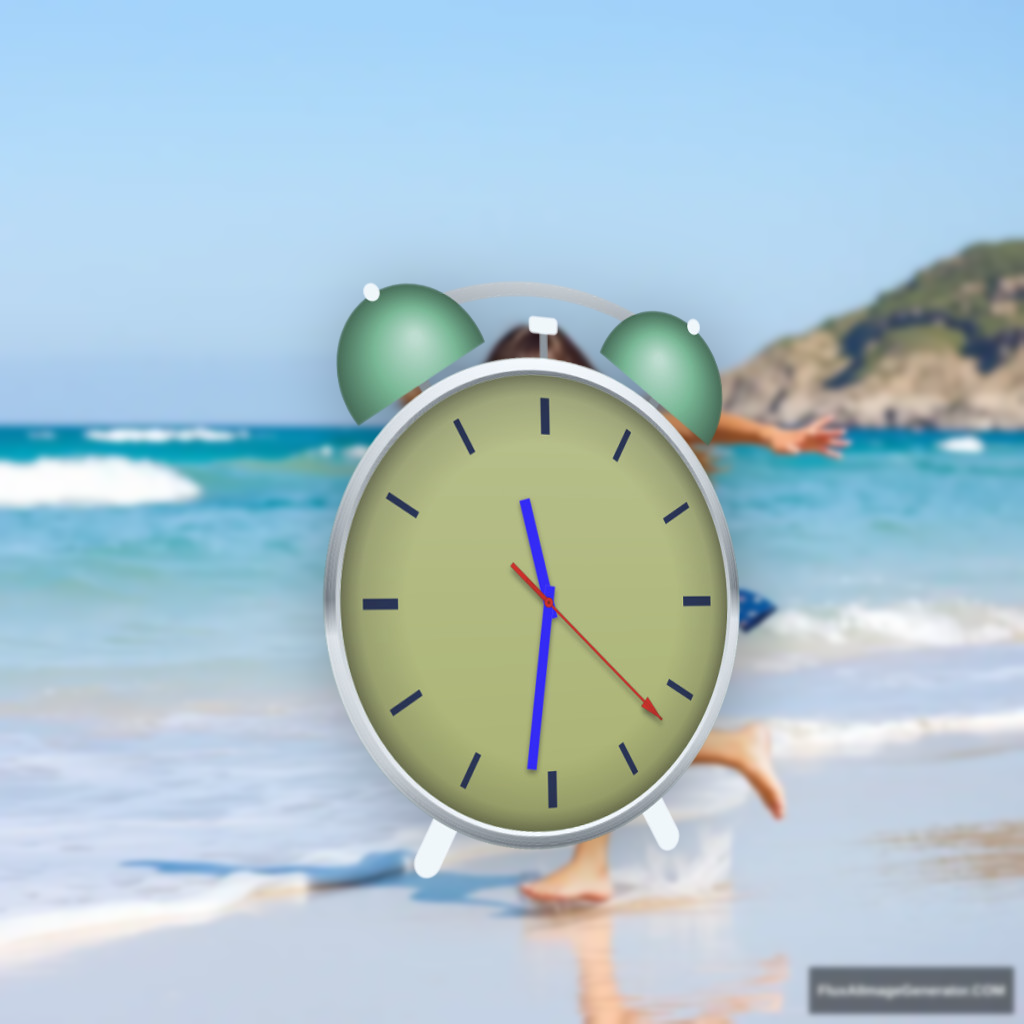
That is h=11 m=31 s=22
